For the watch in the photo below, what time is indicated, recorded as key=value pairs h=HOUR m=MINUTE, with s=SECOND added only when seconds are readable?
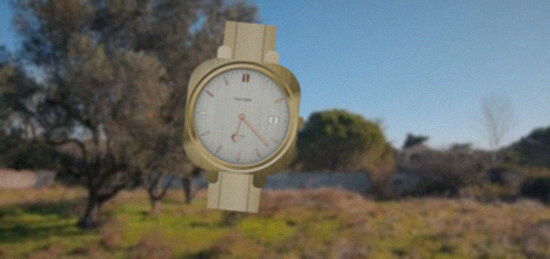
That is h=6 m=22
